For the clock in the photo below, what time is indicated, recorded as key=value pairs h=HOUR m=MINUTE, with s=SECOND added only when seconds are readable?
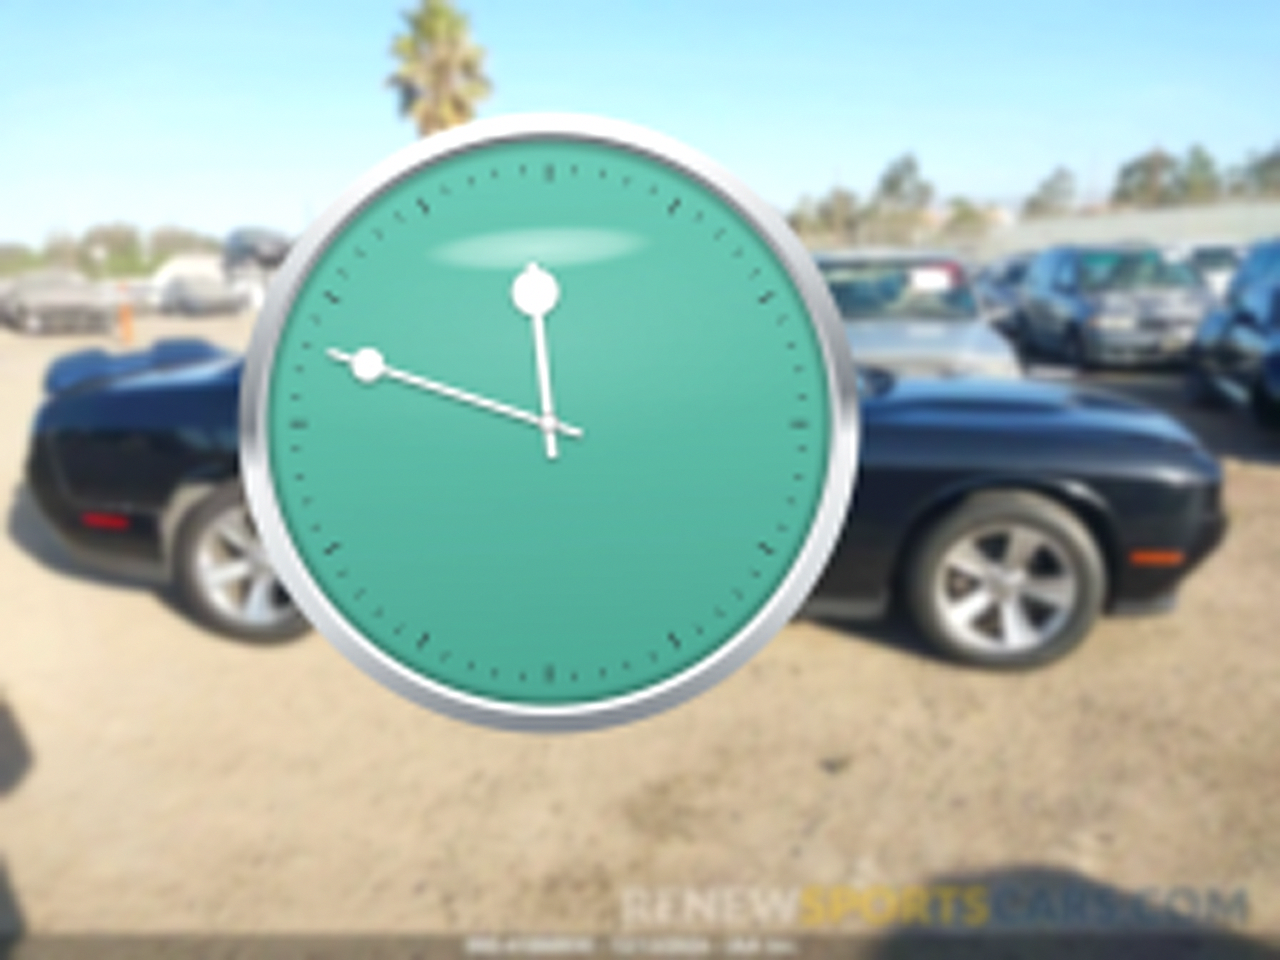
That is h=11 m=48
